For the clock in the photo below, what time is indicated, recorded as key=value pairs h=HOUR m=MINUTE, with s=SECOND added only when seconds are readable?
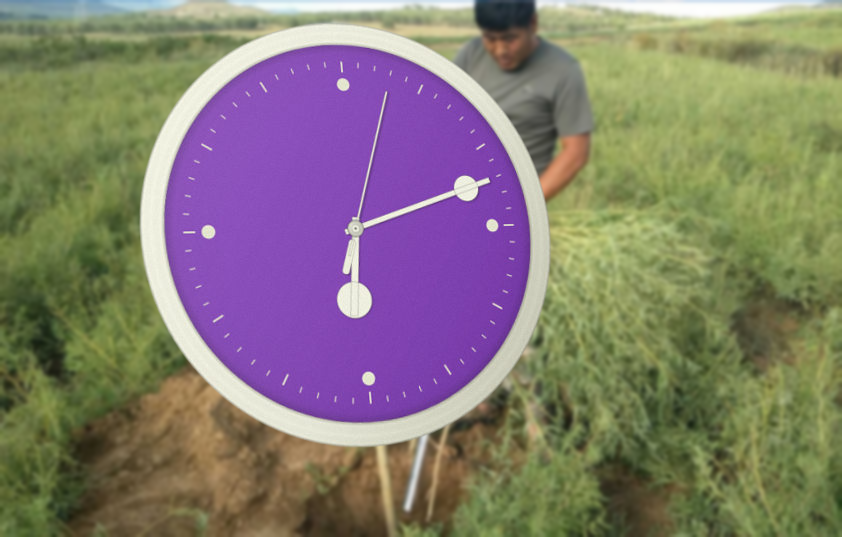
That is h=6 m=12 s=3
